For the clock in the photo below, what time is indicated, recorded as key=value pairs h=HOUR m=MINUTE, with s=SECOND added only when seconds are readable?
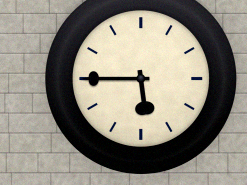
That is h=5 m=45
